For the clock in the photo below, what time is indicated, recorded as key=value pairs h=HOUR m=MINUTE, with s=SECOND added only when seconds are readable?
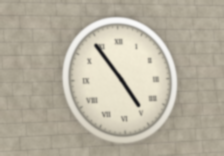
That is h=4 m=54
